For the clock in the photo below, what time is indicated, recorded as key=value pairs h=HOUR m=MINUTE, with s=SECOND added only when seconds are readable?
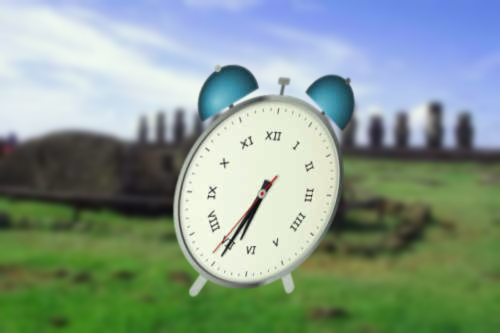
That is h=6 m=34 s=36
